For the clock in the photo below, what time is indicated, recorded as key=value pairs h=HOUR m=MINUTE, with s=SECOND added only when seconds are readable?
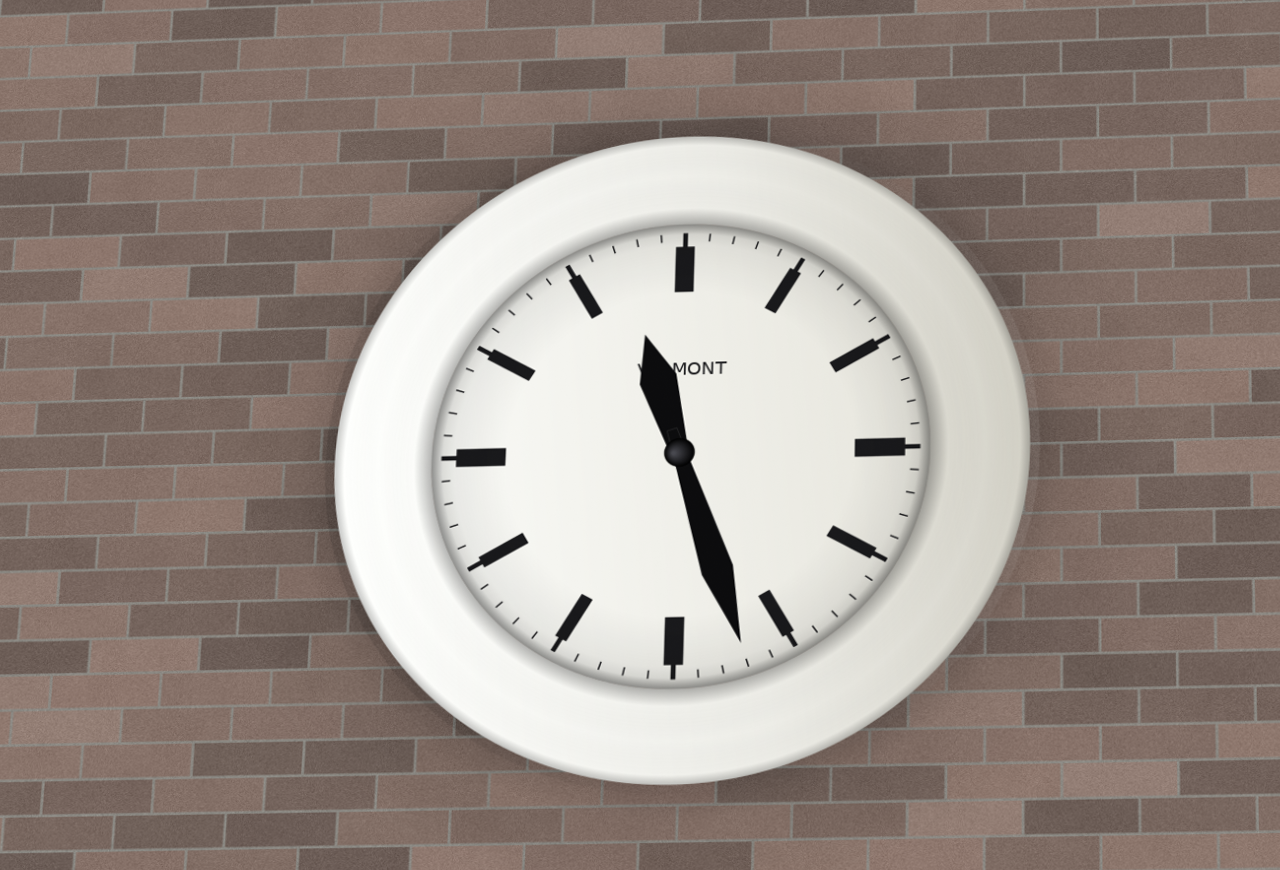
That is h=11 m=27
